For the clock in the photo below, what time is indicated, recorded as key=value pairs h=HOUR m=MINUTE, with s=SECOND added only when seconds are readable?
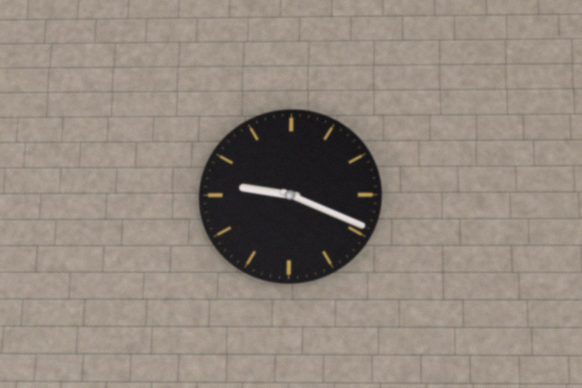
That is h=9 m=19
